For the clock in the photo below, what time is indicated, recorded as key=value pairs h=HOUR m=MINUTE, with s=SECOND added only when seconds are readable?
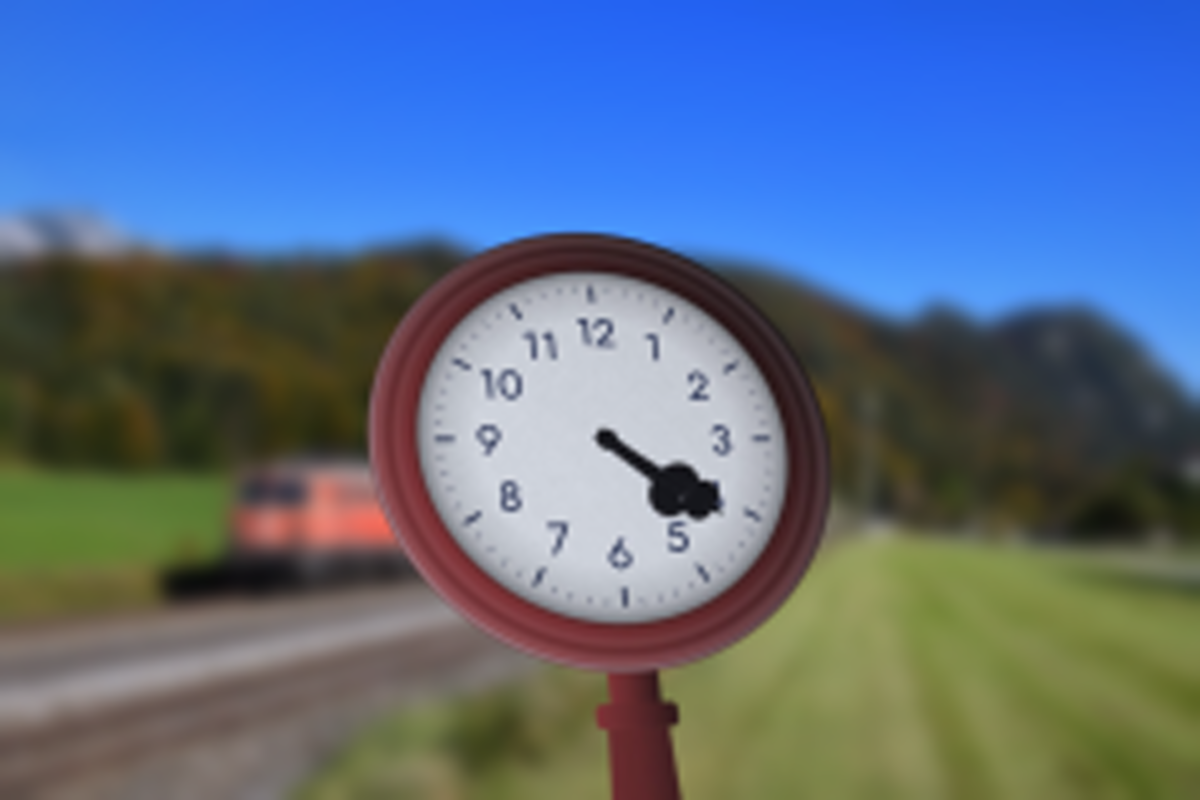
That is h=4 m=21
